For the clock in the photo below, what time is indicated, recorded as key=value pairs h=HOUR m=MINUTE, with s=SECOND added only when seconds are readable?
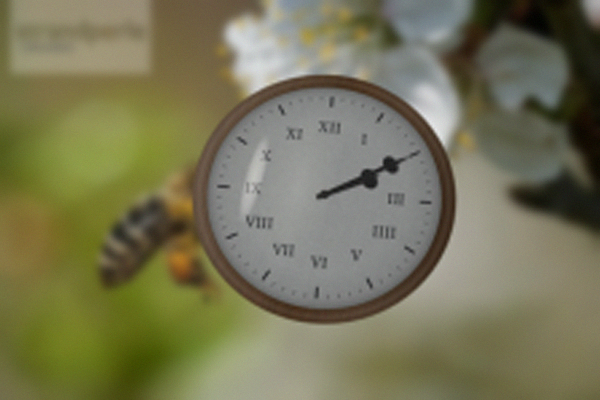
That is h=2 m=10
